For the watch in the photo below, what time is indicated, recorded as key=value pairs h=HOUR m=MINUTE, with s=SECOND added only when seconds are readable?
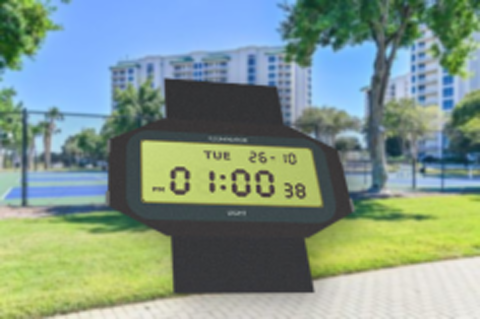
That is h=1 m=0 s=38
